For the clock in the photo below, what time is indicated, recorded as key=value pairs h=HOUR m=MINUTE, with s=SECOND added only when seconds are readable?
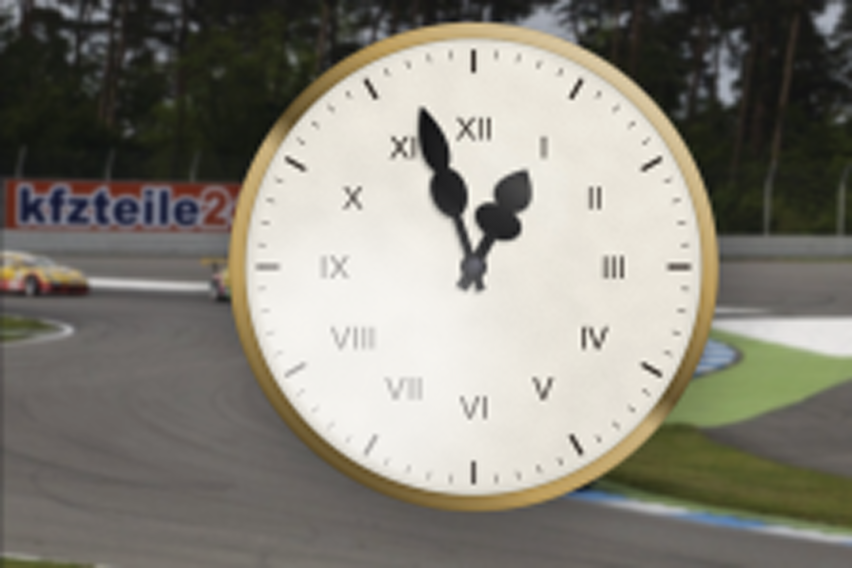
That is h=12 m=57
